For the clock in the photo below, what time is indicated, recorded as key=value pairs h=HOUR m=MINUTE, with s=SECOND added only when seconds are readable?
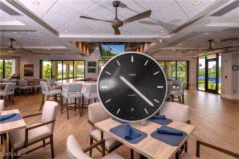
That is h=10 m=22
